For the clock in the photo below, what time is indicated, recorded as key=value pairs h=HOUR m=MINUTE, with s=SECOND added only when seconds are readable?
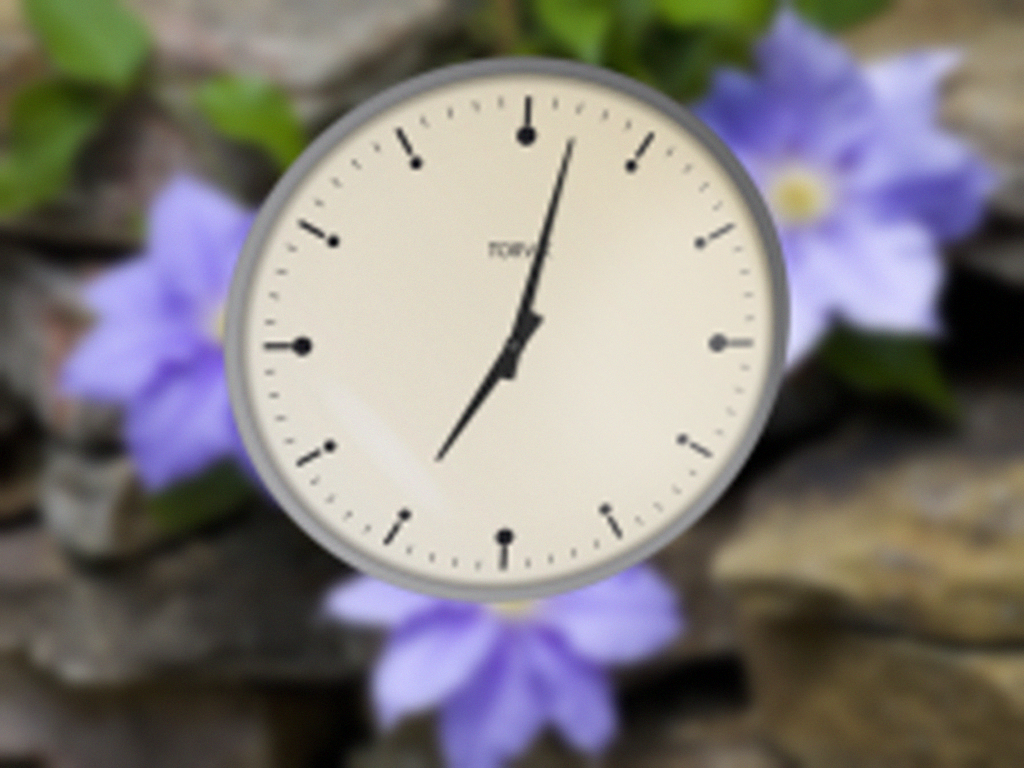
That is h=7 m=2
